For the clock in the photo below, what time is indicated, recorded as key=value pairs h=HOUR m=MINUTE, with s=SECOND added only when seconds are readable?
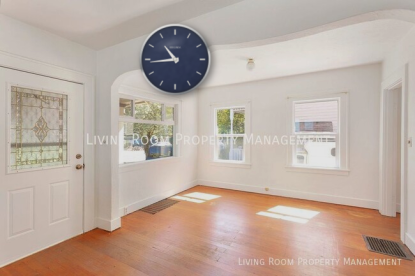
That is h=10 m=44
